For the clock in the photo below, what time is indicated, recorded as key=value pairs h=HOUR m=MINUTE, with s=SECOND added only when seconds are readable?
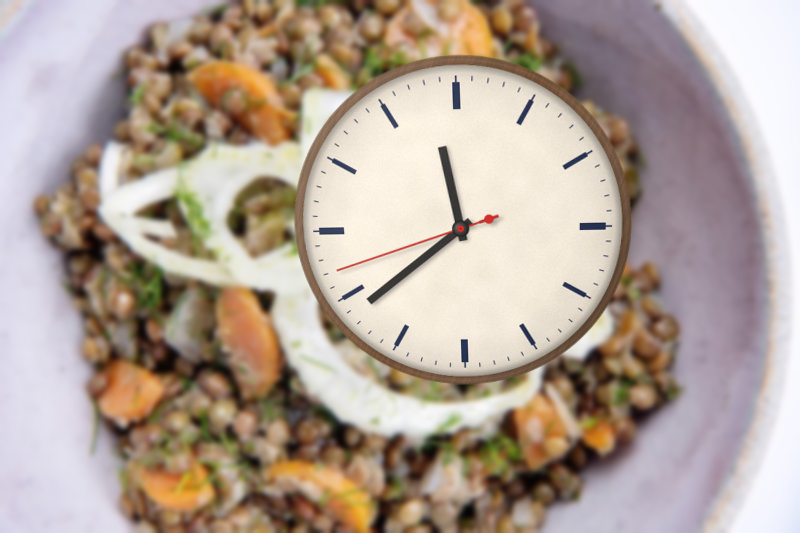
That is h=11 m=38 s=42
